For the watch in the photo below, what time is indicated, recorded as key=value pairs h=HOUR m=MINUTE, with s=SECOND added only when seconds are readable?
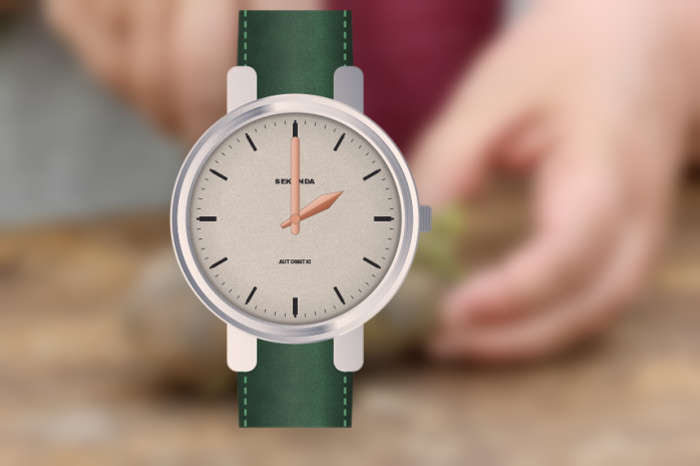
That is h=2 m=0
